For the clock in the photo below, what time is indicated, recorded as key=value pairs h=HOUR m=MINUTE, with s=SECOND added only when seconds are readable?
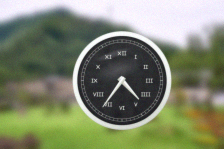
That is h=4 m=36
